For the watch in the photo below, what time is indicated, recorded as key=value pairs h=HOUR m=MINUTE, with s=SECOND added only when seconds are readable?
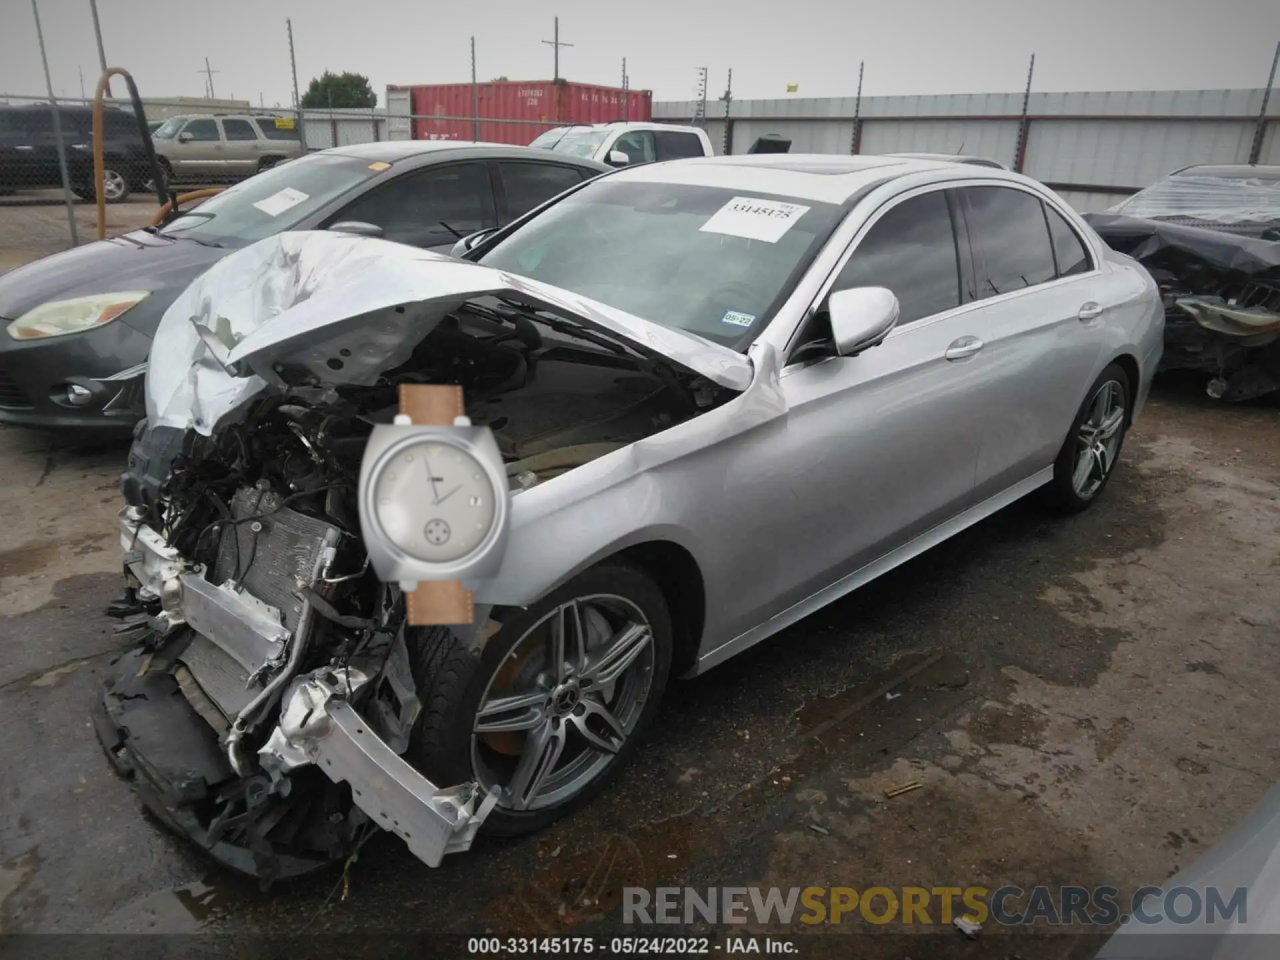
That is h=1 m=58
